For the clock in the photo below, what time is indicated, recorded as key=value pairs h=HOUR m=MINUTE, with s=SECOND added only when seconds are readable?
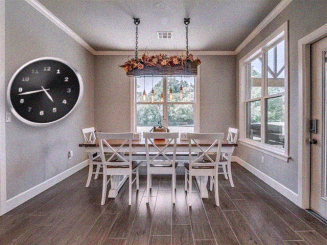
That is h=4 m=43
